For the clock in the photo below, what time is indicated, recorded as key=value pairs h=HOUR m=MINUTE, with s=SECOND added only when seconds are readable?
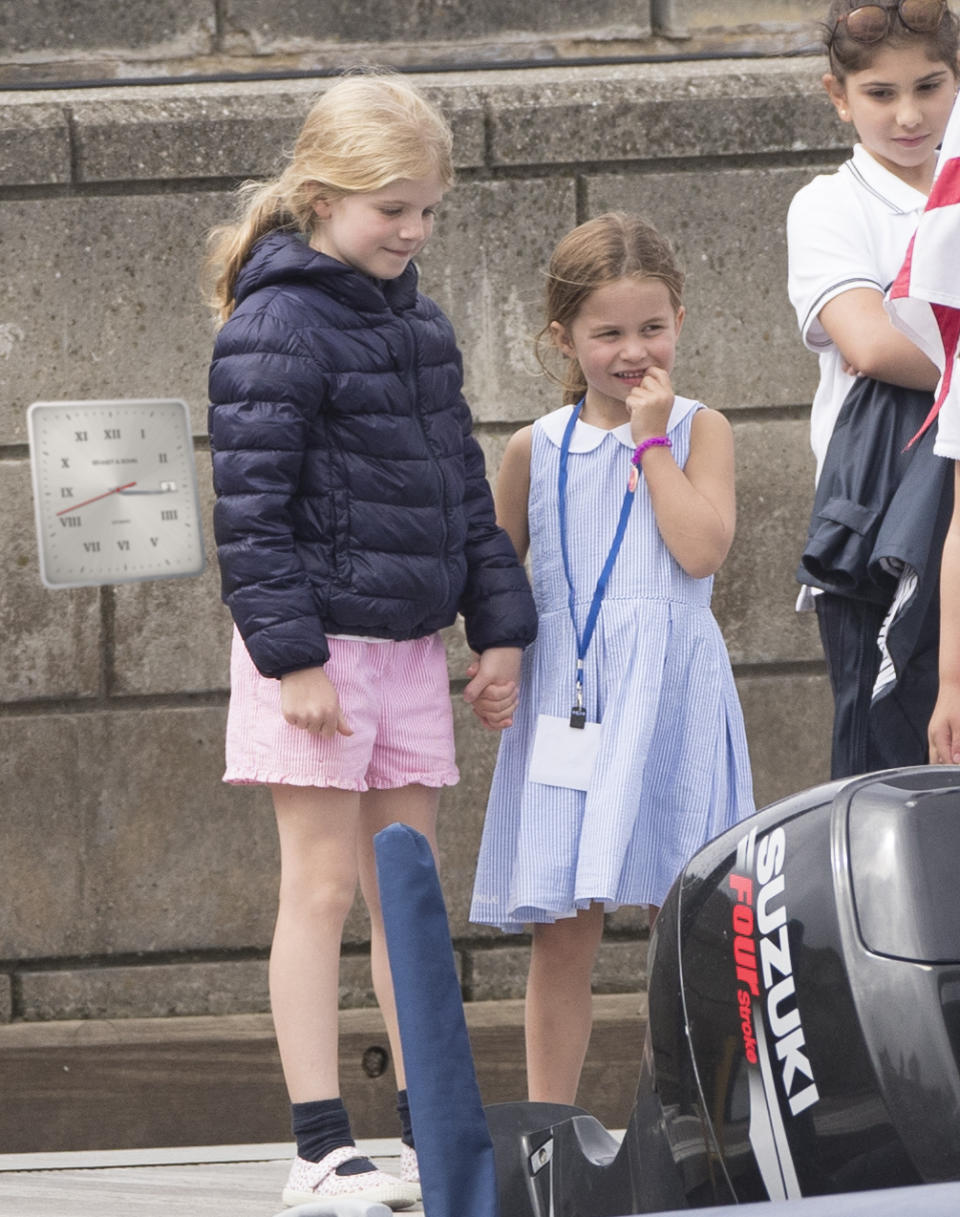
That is h=3 m=15 s=42
